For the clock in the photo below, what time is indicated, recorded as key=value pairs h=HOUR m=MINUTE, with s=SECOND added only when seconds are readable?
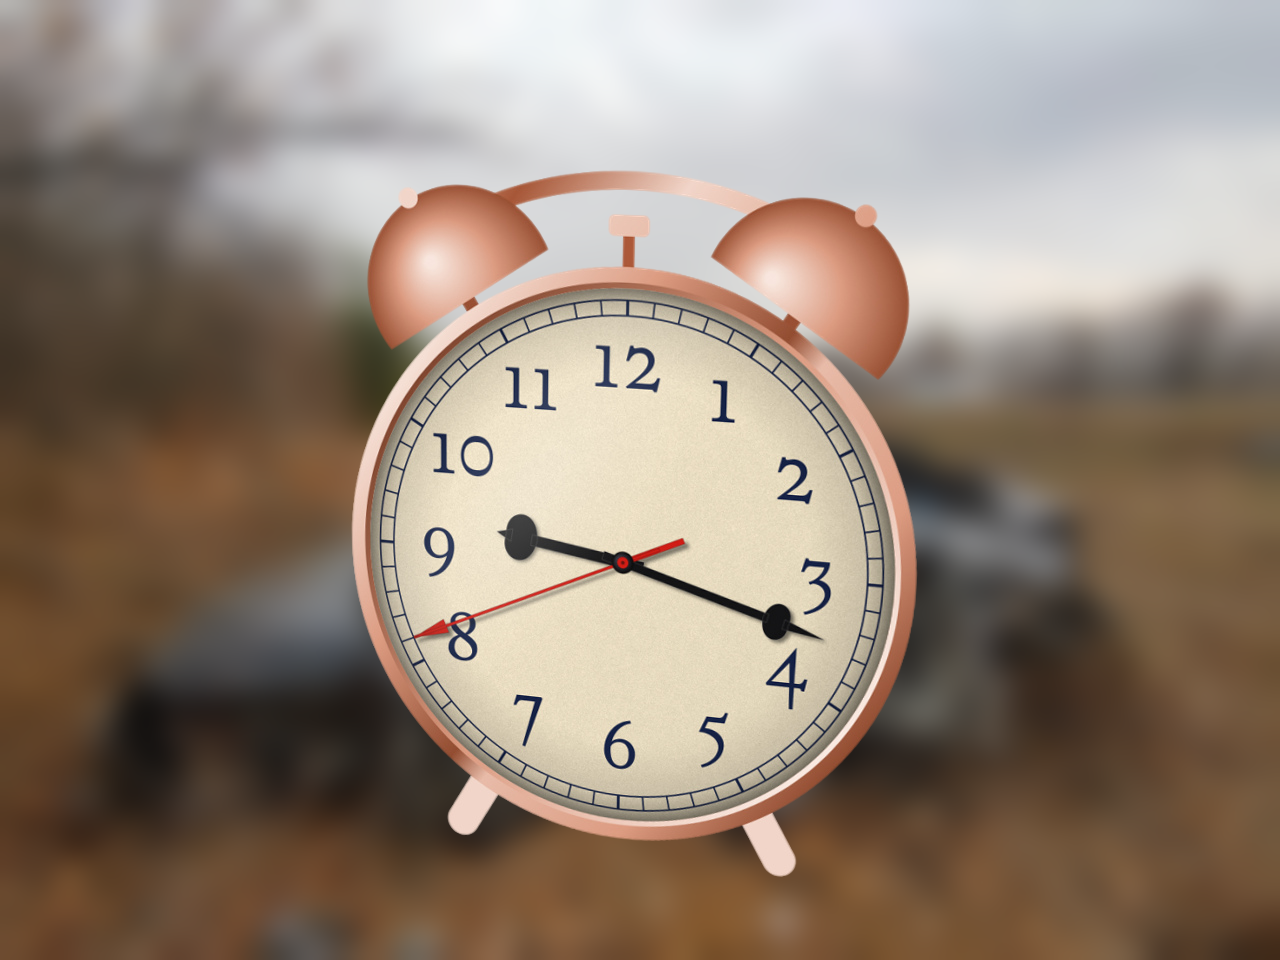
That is h=9 m=17 s=41
